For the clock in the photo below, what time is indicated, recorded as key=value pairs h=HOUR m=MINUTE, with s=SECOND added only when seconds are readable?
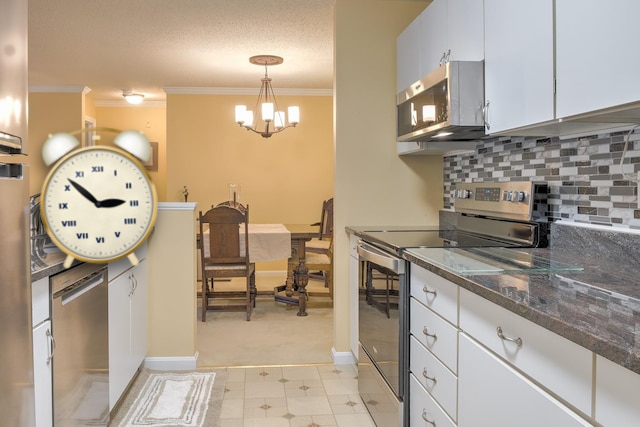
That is h=2 m=52
